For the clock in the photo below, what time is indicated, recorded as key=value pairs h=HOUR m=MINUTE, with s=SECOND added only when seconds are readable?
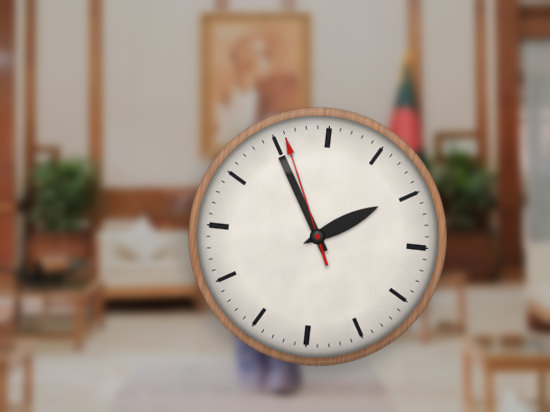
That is h=1 m=54 s=56
